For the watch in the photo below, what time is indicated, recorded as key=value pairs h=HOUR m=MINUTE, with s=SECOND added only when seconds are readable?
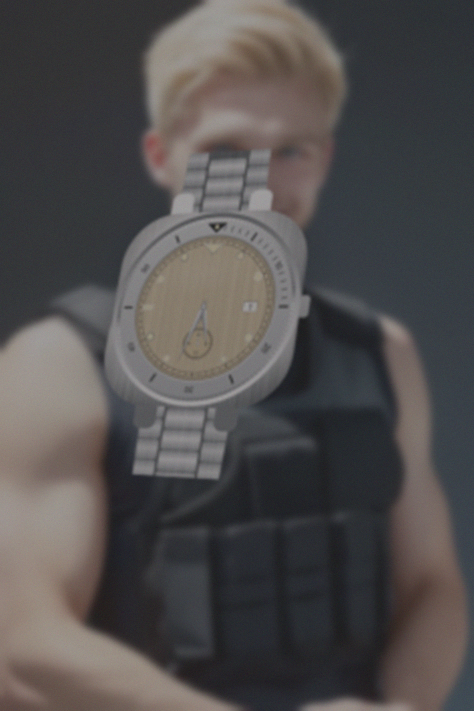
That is h=5 m=33
